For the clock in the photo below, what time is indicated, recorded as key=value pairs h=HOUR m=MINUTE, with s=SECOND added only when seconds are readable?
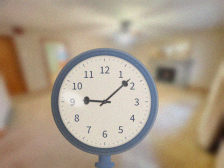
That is h=9 m=8
